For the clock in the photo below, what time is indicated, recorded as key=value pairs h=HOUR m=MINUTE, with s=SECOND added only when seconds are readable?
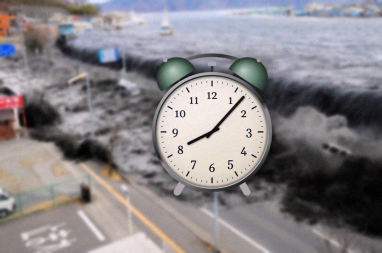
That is h=8 m=7
